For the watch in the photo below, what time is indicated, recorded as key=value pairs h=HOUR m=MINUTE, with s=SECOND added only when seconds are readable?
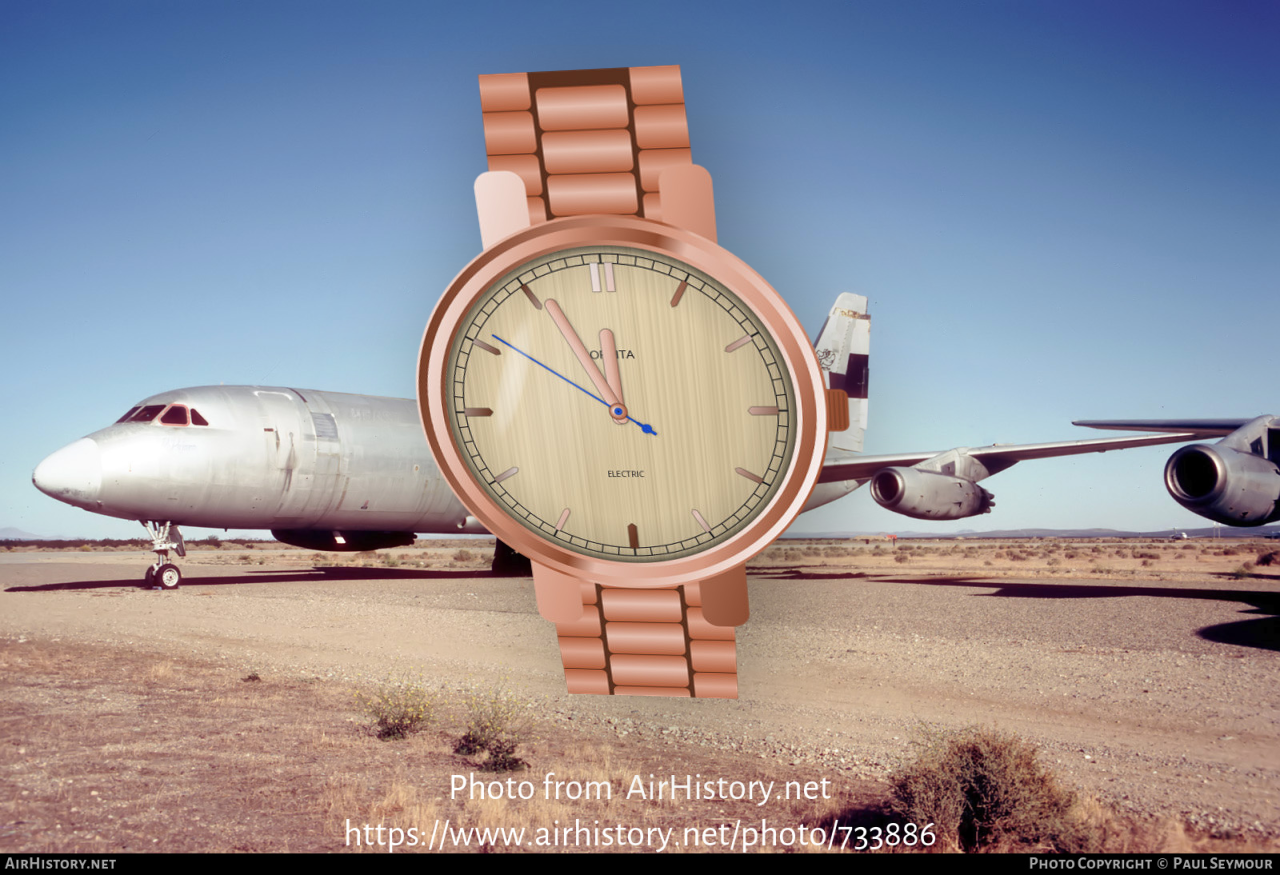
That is h=11 m=55 s=51
